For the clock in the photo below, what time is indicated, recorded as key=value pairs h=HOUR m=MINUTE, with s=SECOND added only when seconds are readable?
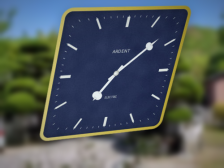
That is h=7 m=8
